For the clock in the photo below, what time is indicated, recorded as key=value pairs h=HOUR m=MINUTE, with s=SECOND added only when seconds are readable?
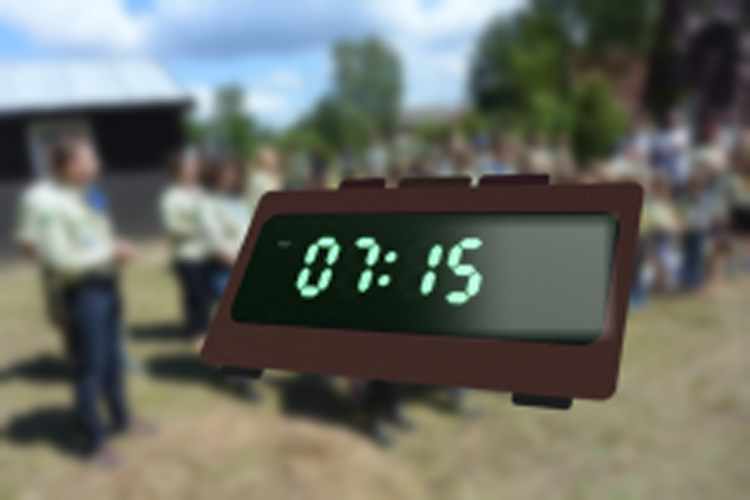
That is h=7 m=15
